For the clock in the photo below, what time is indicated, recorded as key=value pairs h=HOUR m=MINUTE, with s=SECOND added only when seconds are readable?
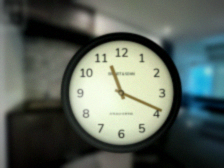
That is h=11 m=19
